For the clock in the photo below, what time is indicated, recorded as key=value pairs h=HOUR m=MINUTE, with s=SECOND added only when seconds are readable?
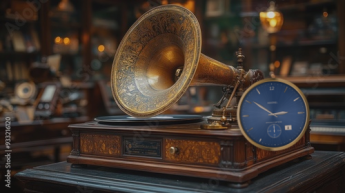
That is h=2 m=51
